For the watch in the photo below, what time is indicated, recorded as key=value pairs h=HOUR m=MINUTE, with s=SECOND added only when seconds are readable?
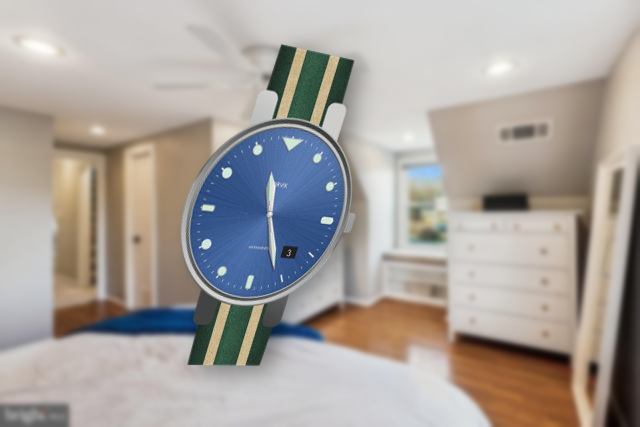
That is h=11 m=26
